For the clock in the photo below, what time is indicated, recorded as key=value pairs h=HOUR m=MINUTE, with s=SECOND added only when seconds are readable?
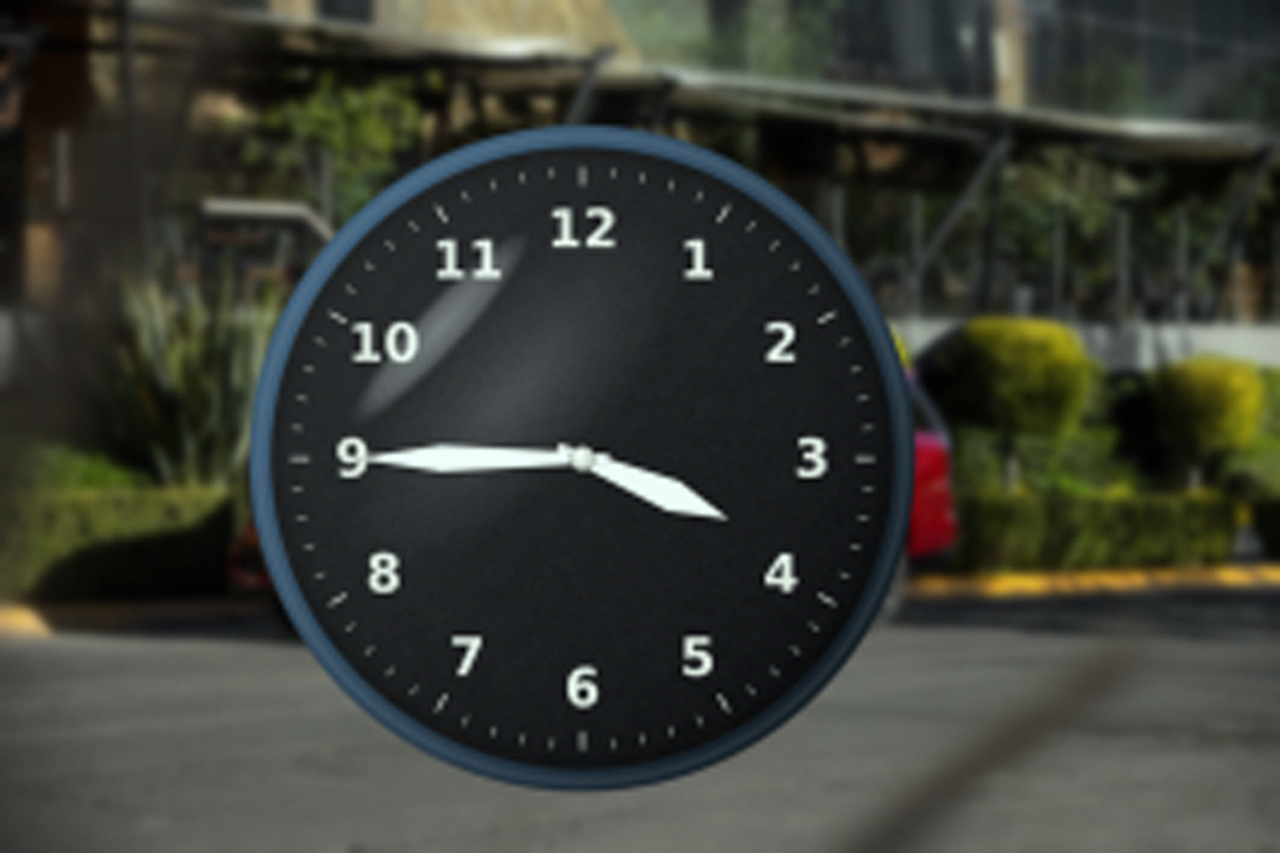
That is h=3 m=45
